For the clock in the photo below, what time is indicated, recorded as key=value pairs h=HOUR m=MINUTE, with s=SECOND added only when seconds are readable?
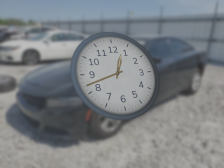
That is h=12 m=42
